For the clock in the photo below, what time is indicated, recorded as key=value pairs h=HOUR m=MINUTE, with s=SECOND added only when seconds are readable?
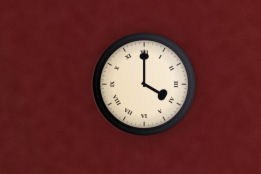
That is h=4 m=0
